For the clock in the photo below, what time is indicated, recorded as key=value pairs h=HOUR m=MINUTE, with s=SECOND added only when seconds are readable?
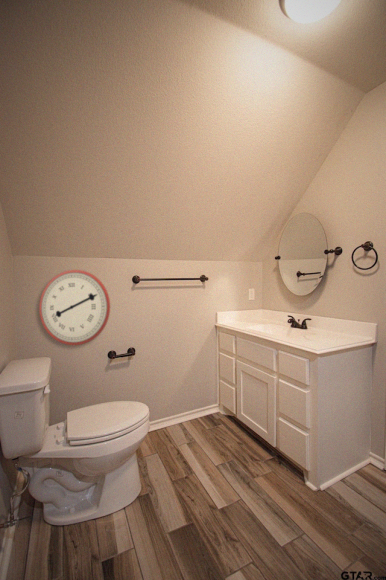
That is h=8 m=11
